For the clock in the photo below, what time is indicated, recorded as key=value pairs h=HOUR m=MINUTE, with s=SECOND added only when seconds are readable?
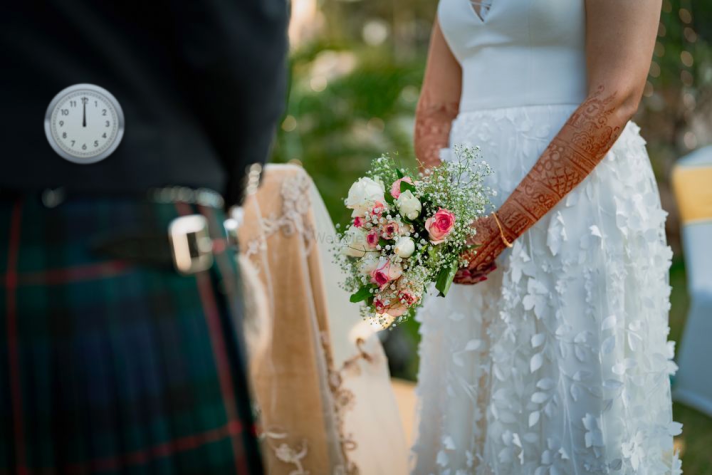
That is h=12 m=0
